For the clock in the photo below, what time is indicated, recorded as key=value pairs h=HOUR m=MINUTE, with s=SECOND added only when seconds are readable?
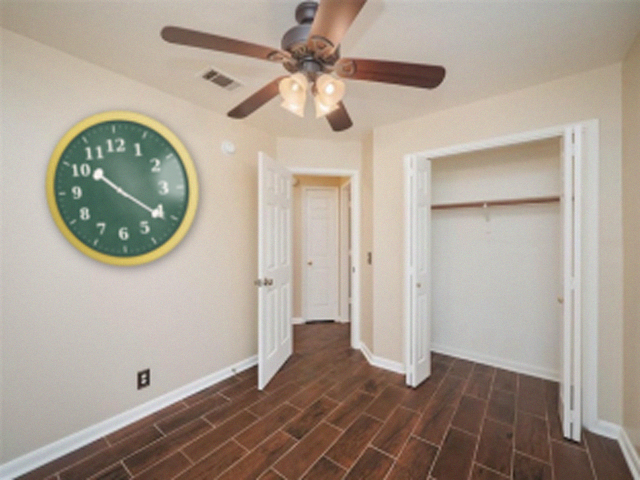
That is h=10 m=21
